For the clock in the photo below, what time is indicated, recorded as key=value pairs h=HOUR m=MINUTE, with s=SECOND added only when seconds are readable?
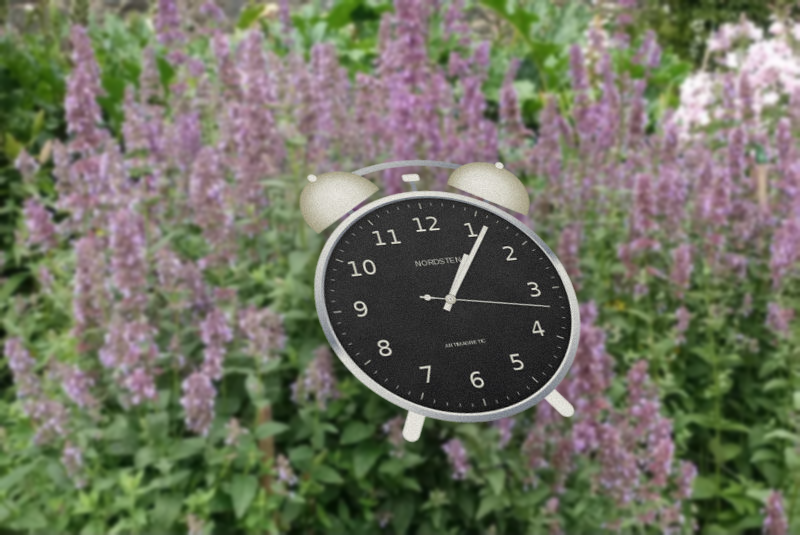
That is h=1 m=6 s=17
